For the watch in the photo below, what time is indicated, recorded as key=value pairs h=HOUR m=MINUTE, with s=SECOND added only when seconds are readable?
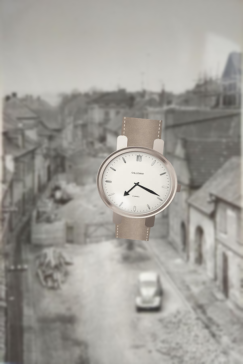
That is h=7 m=19
